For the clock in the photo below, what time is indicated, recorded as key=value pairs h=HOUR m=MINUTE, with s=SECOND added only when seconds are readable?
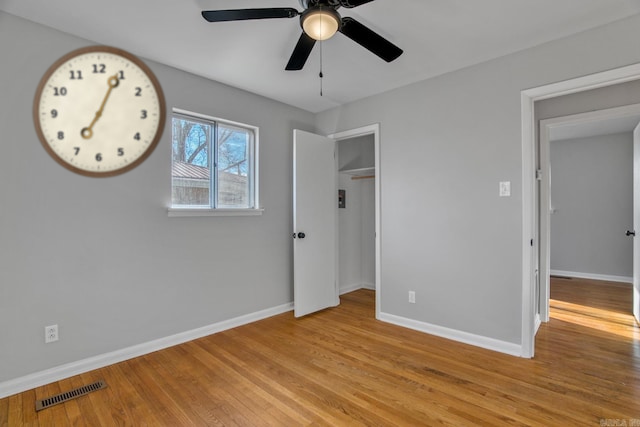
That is h=7 m=4
